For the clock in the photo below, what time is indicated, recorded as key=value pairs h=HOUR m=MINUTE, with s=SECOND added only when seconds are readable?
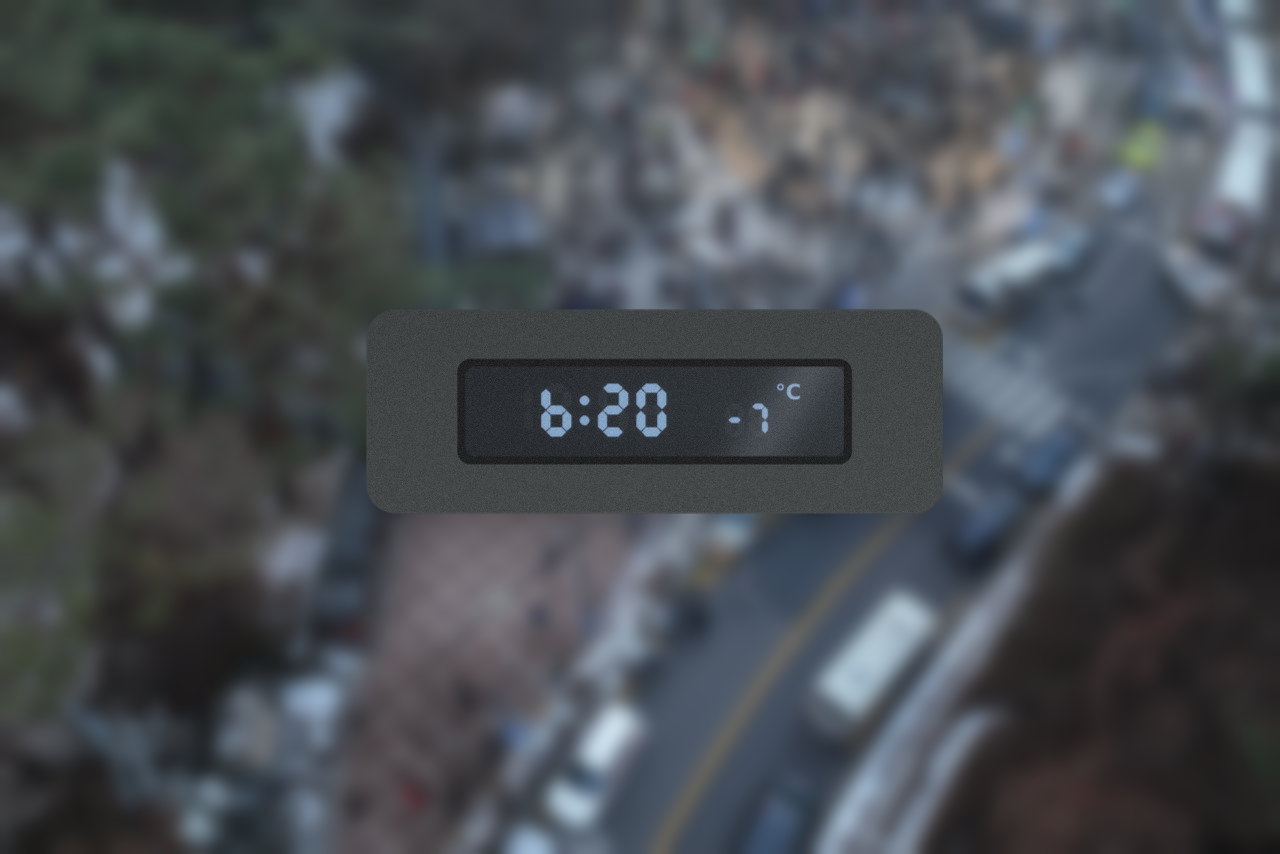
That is h=6 m=20
